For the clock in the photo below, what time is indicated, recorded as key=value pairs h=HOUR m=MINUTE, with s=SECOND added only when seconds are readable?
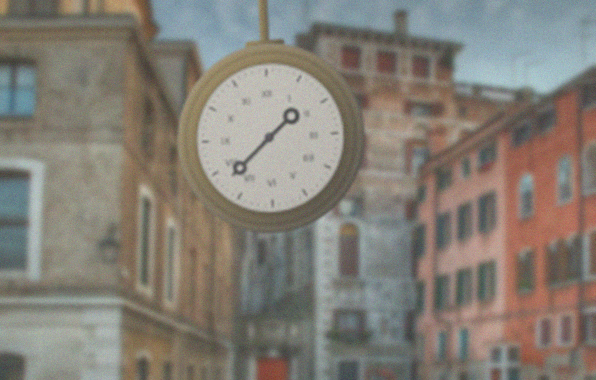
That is h=1 m=38
